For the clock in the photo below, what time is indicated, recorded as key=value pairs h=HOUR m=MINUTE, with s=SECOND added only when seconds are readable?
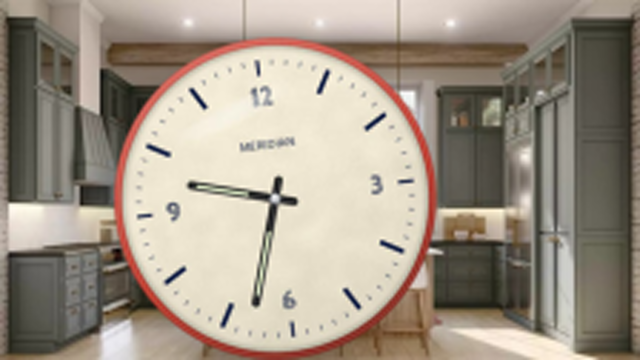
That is h=9 m=33
